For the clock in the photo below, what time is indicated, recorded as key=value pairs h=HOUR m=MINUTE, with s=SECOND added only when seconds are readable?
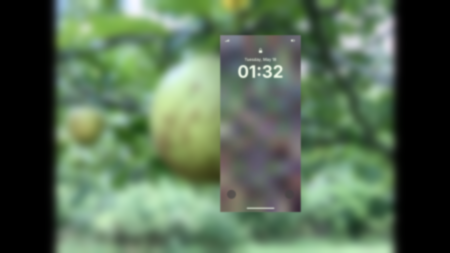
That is h=1 m=32
